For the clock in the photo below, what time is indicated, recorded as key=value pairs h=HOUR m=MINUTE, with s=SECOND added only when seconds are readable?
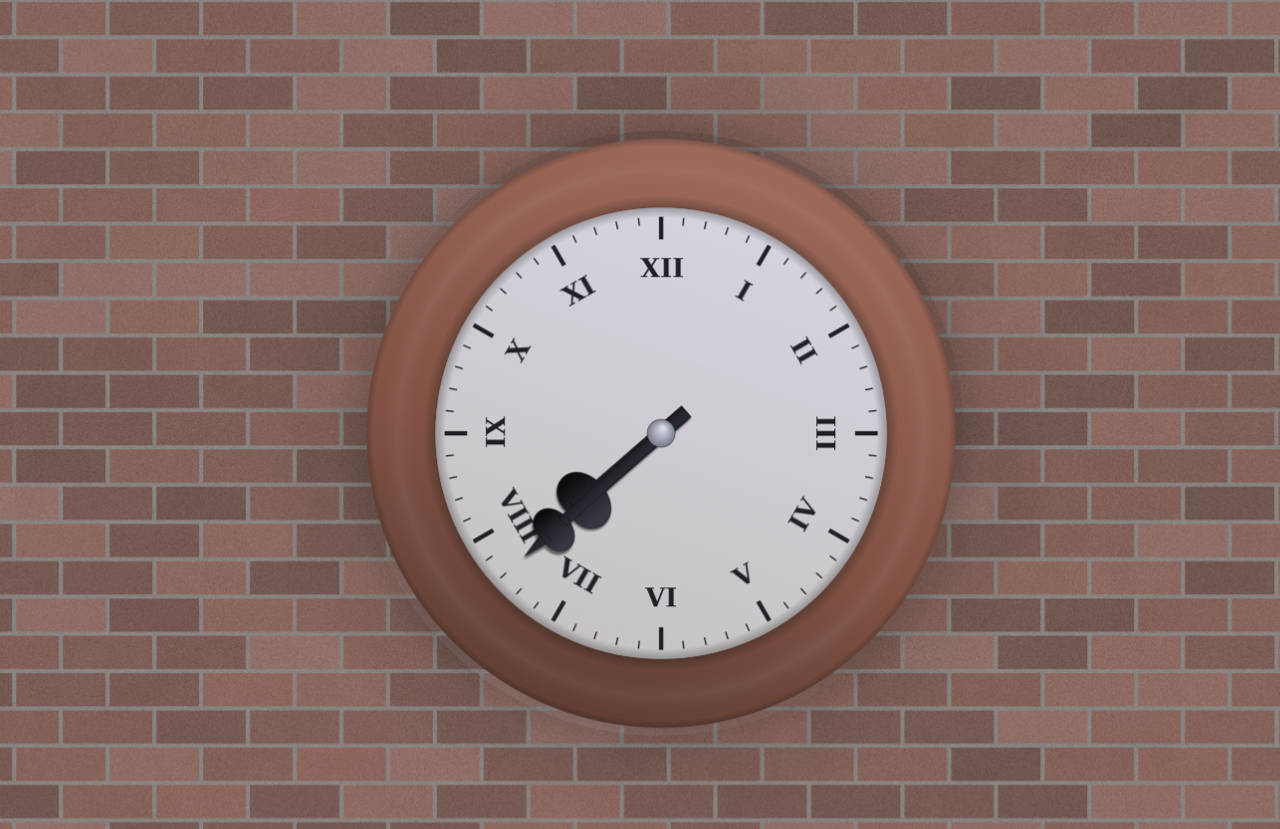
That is h=7 m=38
